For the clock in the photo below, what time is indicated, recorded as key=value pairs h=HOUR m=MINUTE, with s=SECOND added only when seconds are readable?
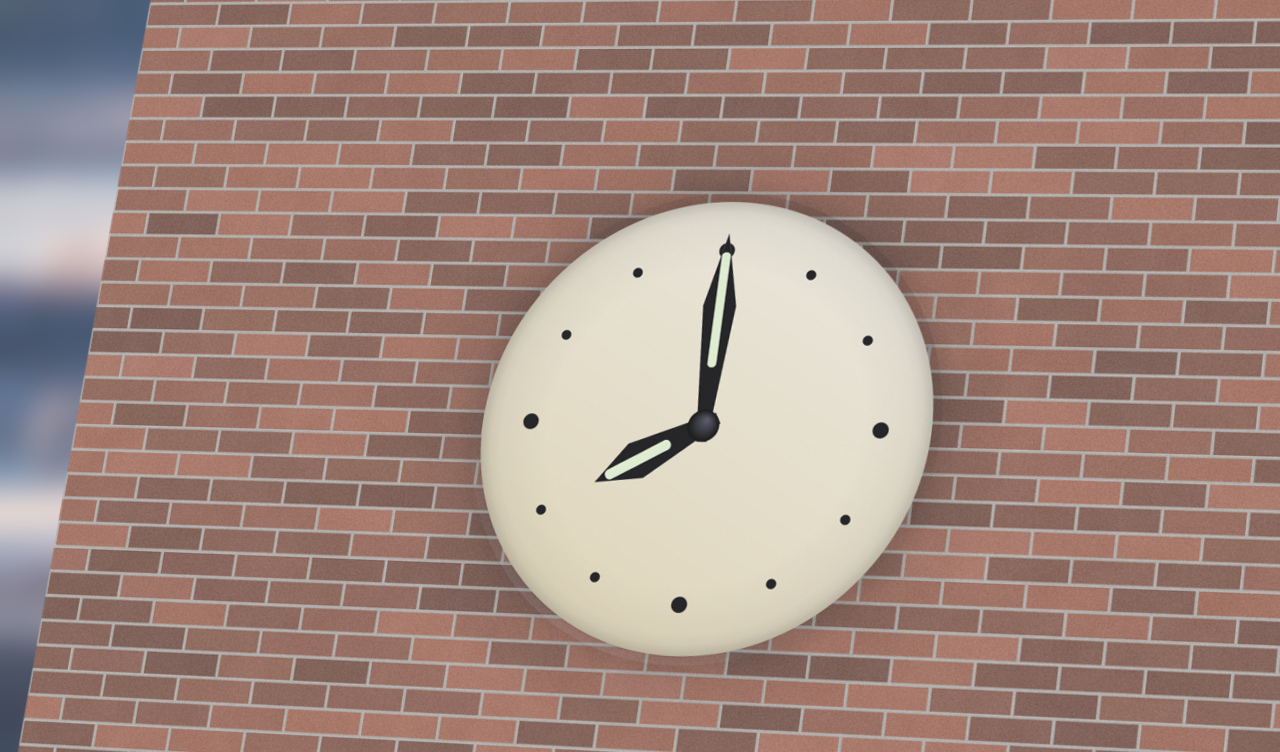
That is h=8 m=0
